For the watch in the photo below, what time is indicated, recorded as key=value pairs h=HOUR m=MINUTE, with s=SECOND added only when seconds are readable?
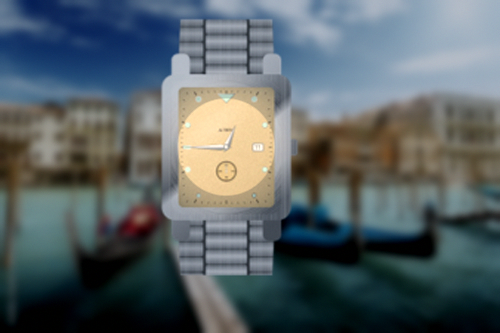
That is h=12 m=45
